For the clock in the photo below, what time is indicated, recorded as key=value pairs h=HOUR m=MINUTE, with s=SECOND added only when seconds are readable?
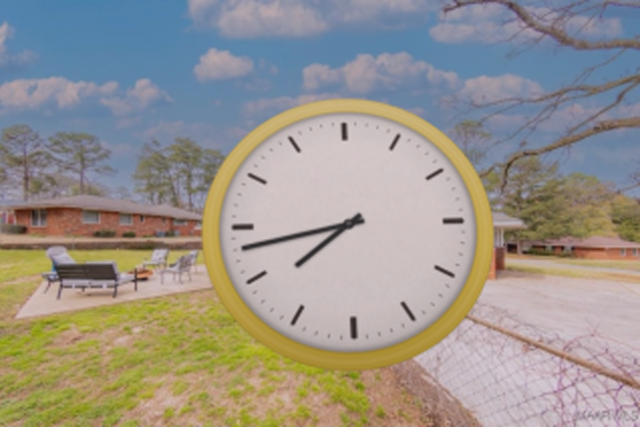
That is h=7 m=43
